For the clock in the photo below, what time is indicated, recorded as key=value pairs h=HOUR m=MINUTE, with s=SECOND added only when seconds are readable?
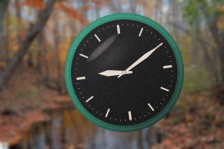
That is h=9 m=10
